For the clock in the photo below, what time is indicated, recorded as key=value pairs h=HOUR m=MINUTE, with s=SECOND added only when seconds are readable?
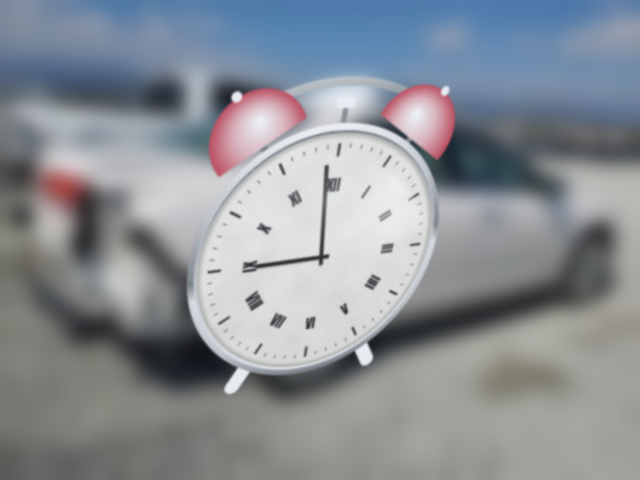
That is h=8 m=59
